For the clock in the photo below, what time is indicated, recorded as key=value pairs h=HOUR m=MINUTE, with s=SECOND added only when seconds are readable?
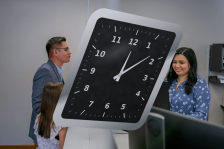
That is h=12 m=8
